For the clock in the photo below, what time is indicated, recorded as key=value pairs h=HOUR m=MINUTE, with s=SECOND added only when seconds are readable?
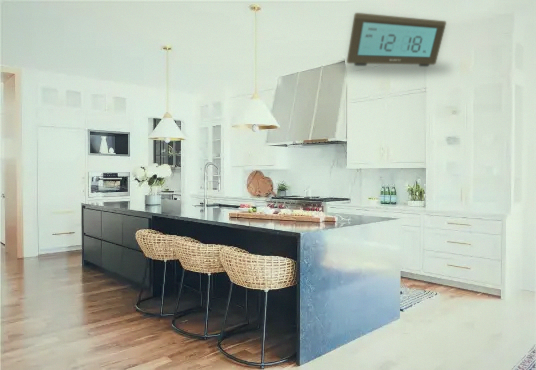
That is h=12 m=18
